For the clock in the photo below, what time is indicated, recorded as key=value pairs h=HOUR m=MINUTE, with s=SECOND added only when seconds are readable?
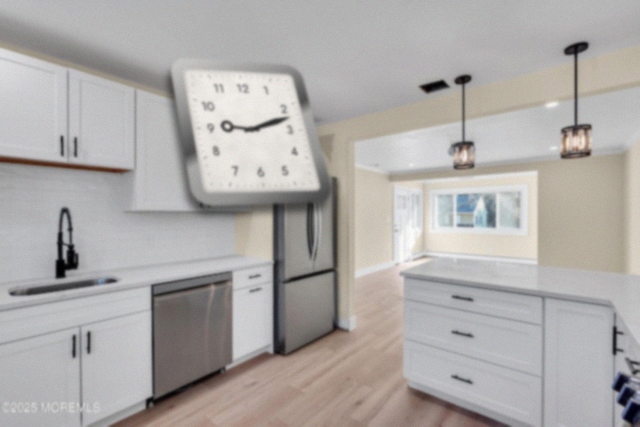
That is h=9 m=12
